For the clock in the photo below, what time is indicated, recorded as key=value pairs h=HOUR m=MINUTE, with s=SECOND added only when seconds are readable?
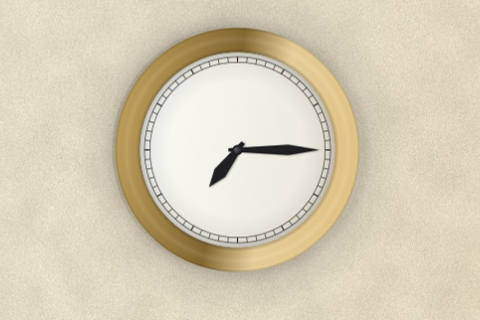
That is h=7 m=15
